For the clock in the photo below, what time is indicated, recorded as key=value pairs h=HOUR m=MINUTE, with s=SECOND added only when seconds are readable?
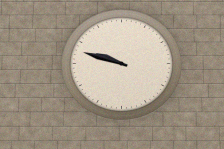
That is h=9 m=48
